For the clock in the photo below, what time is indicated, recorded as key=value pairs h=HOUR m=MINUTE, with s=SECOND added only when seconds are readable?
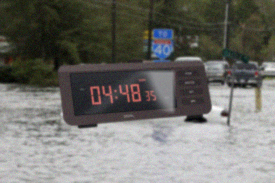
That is h=4 m=48 s=35
